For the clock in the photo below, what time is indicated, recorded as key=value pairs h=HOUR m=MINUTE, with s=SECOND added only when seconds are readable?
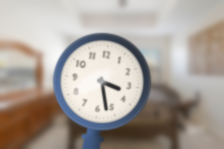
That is h=3 m=27
